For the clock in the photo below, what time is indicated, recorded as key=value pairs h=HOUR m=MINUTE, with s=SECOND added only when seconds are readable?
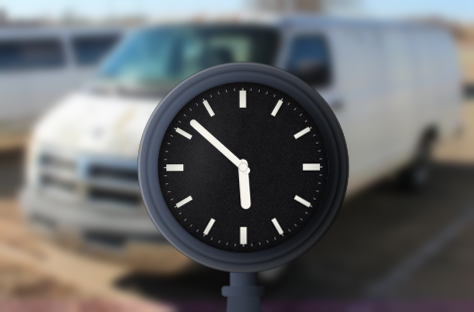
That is h=5 m=52
